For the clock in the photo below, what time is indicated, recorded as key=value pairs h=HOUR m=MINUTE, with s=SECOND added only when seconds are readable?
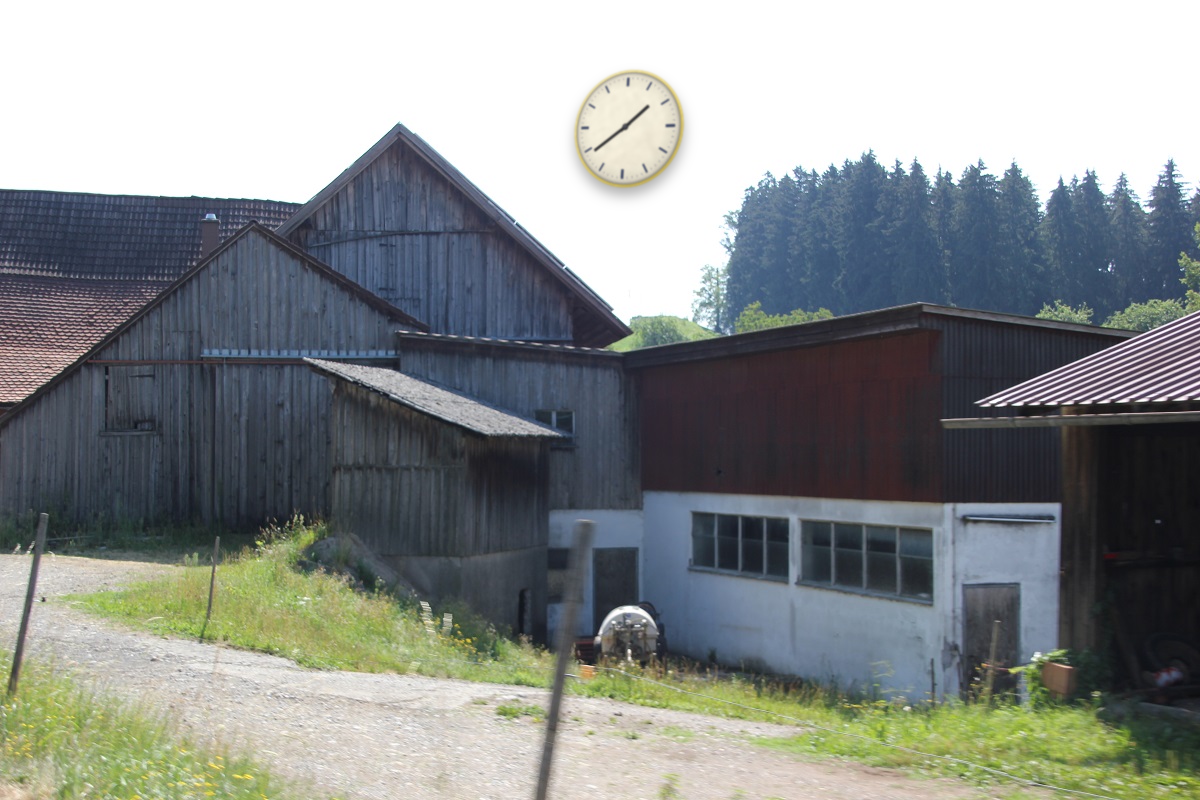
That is h=1 m=39
